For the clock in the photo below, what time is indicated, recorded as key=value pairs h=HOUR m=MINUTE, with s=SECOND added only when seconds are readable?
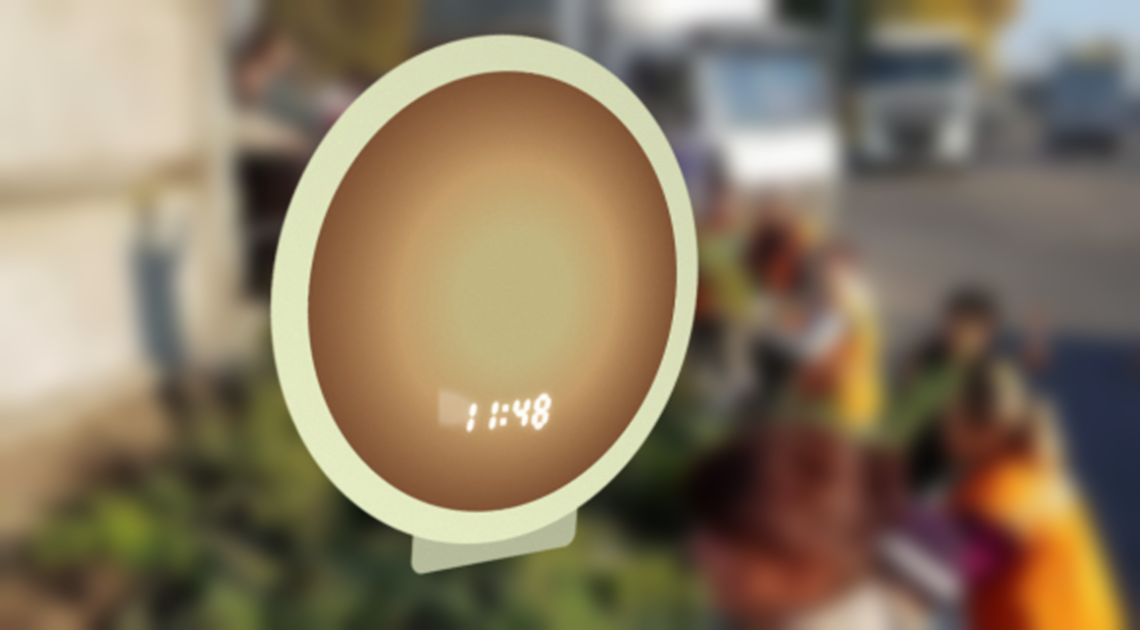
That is h=11 m=48
